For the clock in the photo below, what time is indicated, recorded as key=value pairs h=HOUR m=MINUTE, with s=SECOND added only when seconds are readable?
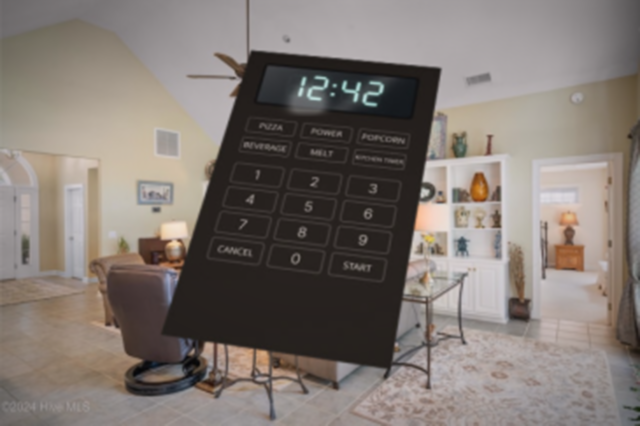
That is h=12 m=42
